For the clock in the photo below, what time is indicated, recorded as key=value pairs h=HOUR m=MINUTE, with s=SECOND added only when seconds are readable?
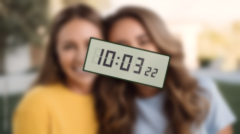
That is h=10 m=3 s=22
